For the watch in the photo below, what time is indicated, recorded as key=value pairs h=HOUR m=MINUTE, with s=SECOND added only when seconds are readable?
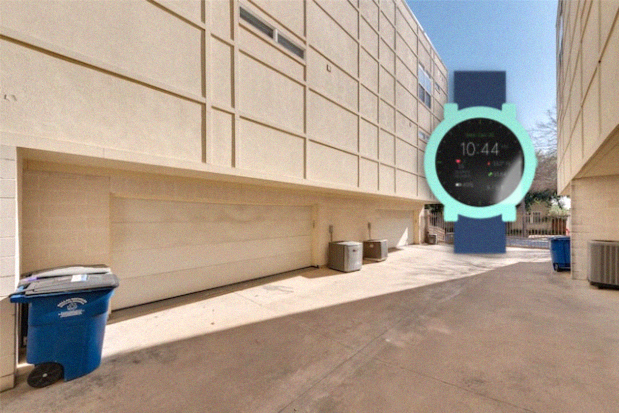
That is h=10 m=44
